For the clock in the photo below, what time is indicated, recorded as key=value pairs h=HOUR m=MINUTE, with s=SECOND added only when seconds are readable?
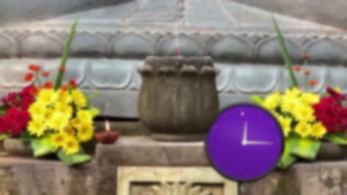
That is h=12 m=16
